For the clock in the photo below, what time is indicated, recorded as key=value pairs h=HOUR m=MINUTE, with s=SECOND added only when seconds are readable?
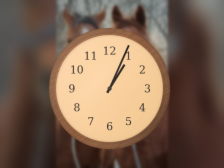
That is h=1 m=4
